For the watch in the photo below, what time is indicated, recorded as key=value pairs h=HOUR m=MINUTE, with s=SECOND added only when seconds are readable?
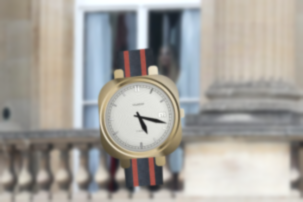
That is h=5 m=18
